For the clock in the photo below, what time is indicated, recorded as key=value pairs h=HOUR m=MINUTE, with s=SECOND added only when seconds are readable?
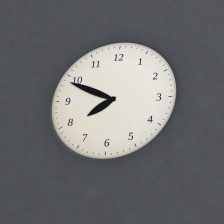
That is h=7 m=49
